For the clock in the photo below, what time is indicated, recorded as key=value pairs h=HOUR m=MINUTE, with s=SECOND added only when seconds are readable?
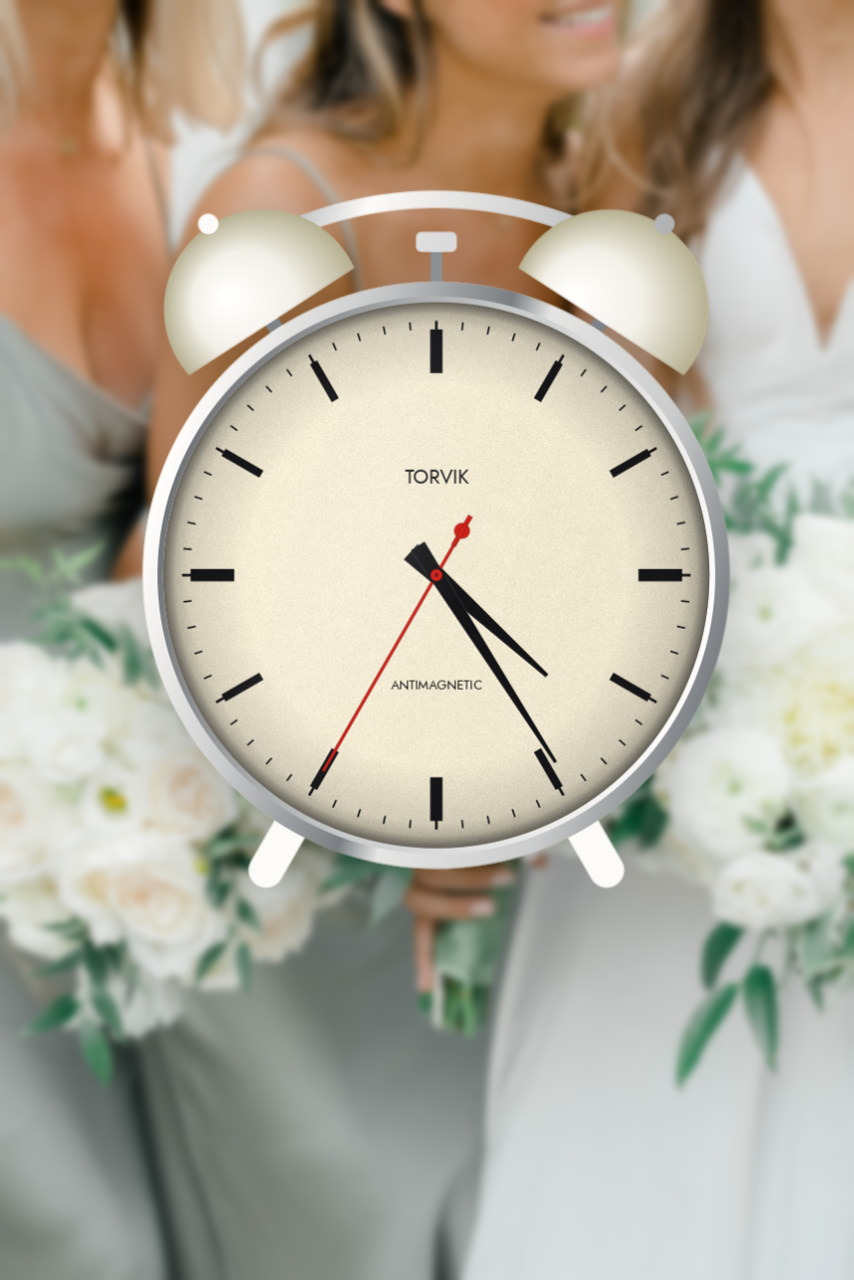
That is h=4 m=24 s=35
